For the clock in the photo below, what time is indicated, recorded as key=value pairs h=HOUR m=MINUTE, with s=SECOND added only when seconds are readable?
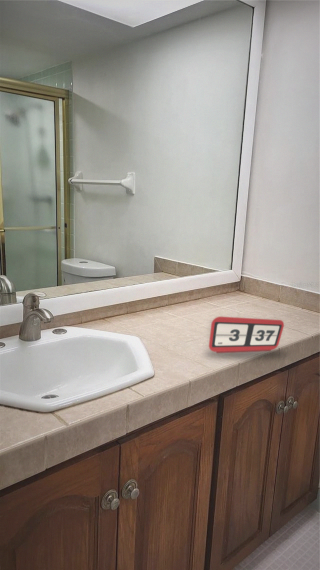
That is h=3 m=37
